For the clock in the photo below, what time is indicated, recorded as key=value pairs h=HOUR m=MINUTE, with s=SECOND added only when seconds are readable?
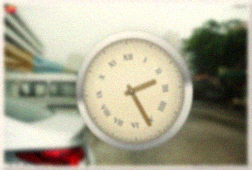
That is h=2 m=26
